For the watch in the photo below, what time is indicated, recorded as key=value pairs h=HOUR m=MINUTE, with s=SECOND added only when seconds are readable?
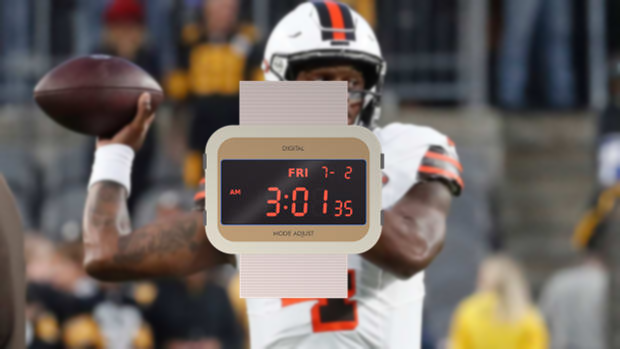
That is h=3 m=1 s=35
